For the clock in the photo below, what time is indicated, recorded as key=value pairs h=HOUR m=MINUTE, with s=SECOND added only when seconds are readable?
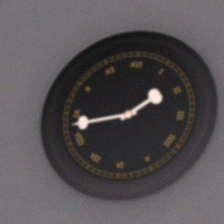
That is h=1 m=43
